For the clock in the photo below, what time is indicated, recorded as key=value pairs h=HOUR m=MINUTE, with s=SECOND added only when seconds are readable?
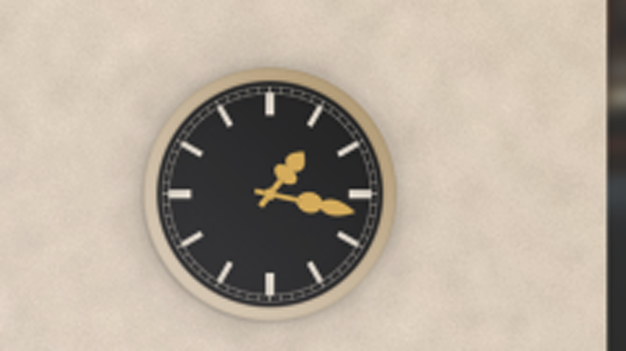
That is h=1 m=17
